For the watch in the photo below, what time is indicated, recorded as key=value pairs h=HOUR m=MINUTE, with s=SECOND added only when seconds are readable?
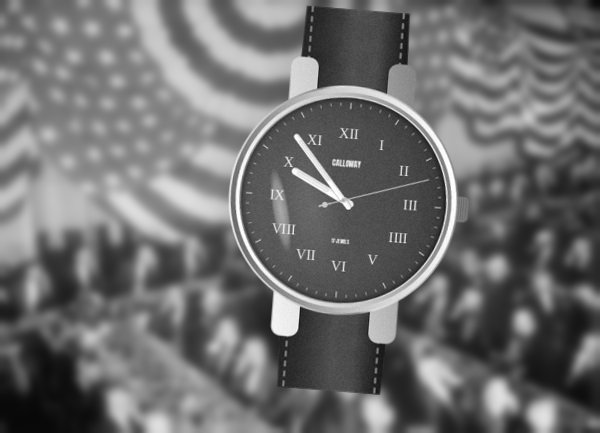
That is h=9 m=53 s=12
